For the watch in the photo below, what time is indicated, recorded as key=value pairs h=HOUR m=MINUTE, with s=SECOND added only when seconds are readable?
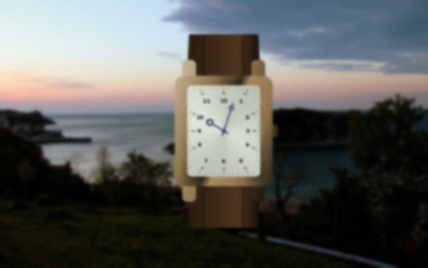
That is h=10 m=3
